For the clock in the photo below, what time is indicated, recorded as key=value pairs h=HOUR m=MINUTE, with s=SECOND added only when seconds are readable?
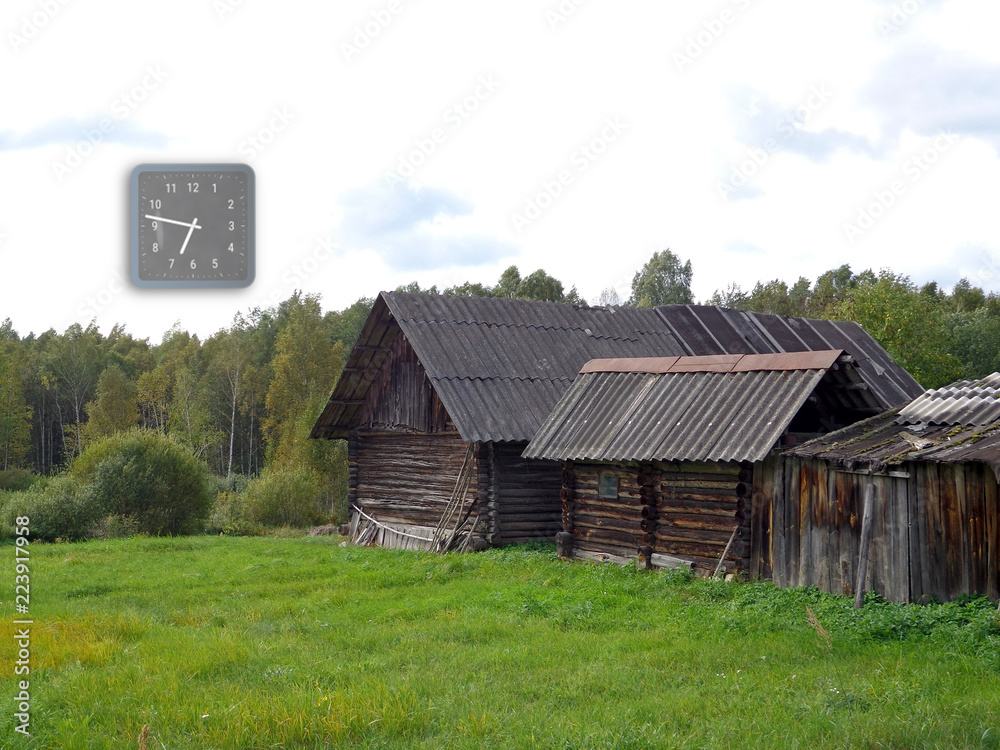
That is h=6 m=47
